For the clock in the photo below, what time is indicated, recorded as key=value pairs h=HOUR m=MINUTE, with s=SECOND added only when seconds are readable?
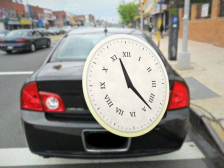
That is h=11 m=23
